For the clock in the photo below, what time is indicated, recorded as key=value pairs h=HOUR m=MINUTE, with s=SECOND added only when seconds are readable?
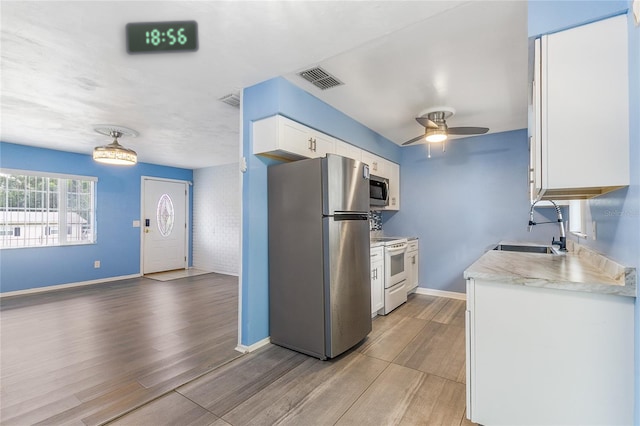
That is h=18 m=56
